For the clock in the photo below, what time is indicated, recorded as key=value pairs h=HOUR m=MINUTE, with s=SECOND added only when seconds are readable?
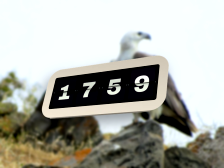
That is h=17 m=59
